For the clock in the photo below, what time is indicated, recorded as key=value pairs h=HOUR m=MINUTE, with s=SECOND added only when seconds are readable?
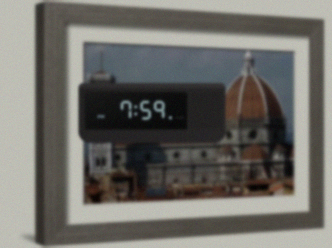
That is h=7 m=59
